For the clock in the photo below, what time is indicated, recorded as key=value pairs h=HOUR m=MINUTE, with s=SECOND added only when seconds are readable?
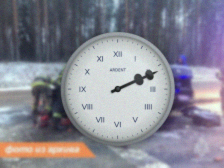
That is h=2 m=11
